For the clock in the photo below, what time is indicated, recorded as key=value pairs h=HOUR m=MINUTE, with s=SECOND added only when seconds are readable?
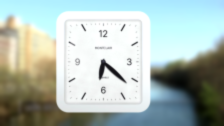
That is h=6 m=22
